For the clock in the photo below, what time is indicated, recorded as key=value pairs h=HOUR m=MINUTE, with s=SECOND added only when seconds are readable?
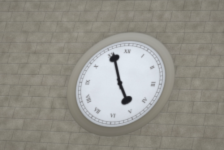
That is h=4 m=56
